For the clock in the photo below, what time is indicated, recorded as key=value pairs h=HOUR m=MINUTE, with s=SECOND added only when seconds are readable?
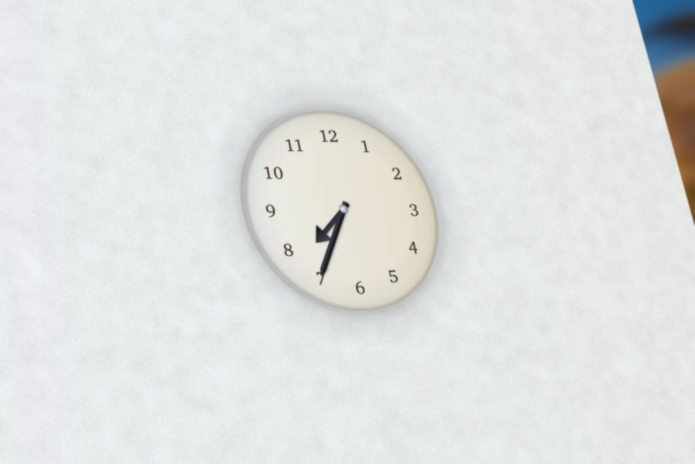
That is h=7 m=35
